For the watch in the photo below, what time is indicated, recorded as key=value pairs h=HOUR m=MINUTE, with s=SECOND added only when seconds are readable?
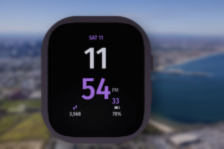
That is h=11 m=54
